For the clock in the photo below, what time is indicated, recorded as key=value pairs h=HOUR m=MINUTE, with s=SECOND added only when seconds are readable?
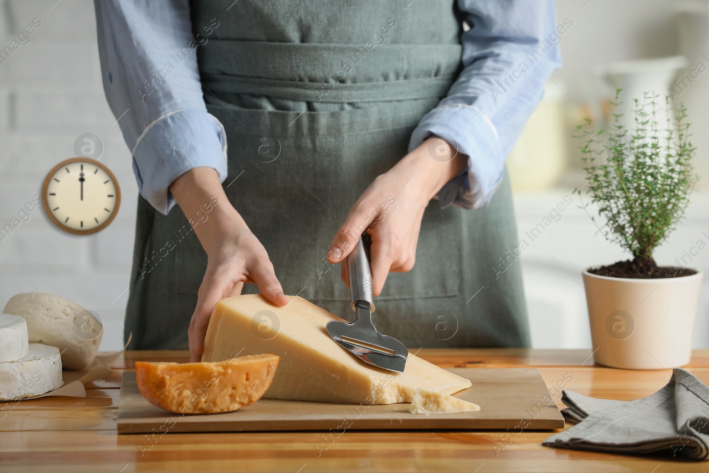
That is h=12 m=0
